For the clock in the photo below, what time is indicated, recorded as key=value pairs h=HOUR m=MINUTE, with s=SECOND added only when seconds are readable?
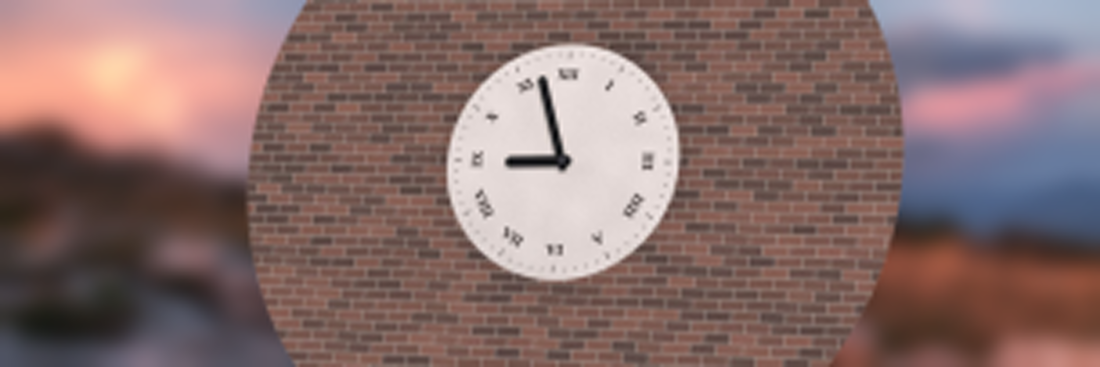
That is h=8 m=57
